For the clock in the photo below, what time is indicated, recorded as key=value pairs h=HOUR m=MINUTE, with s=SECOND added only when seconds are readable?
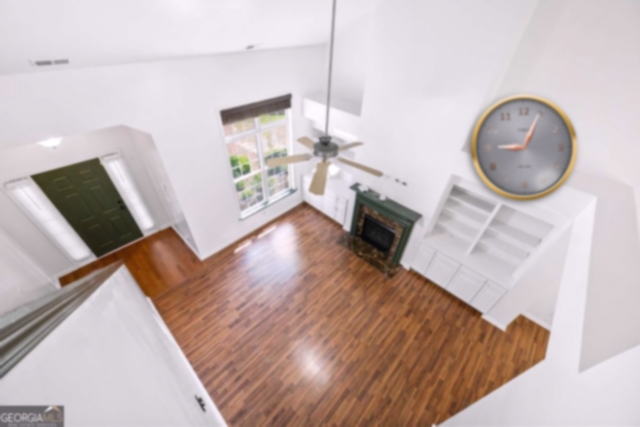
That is h=9 m=4
